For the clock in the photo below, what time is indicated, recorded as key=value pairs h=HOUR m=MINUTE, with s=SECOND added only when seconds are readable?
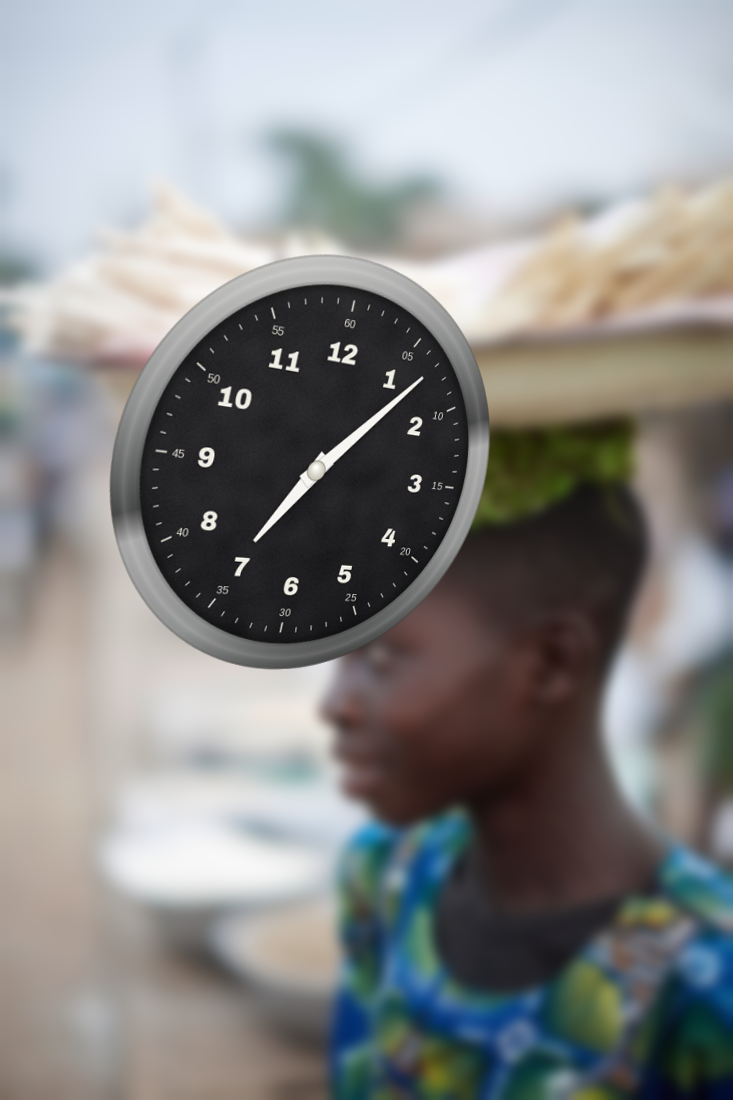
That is h=7 m=7
